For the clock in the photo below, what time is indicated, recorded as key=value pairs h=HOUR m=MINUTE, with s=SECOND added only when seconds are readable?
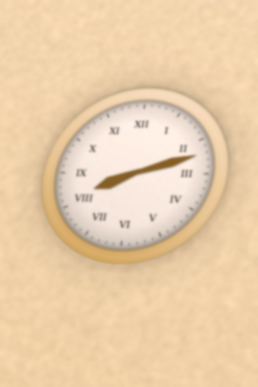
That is h=8 m=12
